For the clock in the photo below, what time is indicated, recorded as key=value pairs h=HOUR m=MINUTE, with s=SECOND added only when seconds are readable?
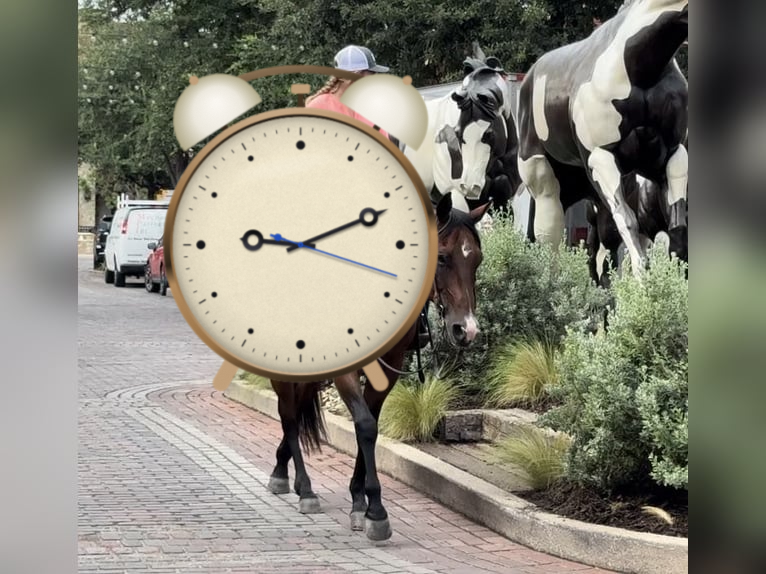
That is h=9 m=11 s=18
